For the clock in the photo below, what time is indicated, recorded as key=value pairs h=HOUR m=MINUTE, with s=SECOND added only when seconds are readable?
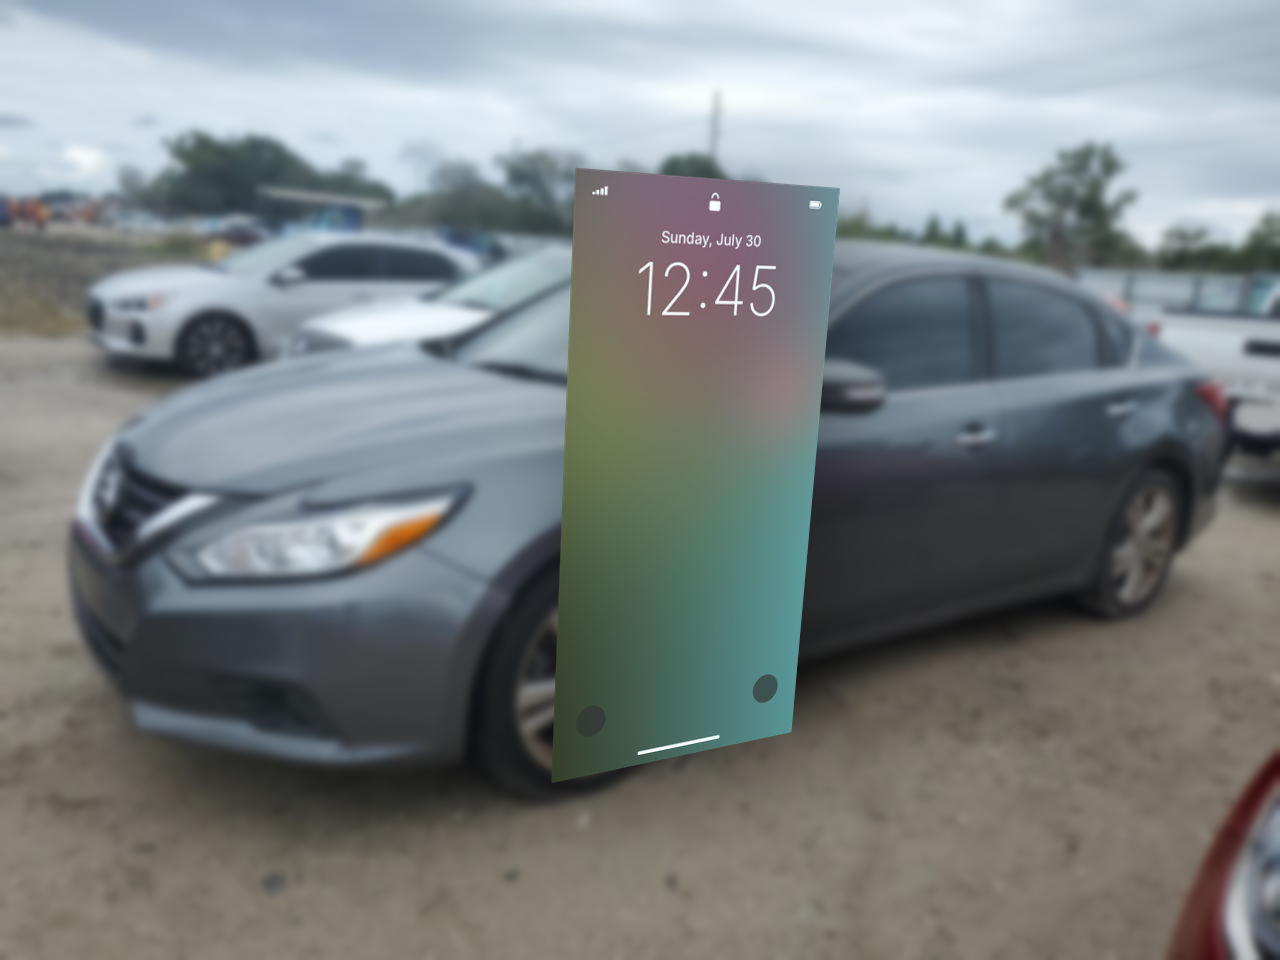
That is h=12 m=45
